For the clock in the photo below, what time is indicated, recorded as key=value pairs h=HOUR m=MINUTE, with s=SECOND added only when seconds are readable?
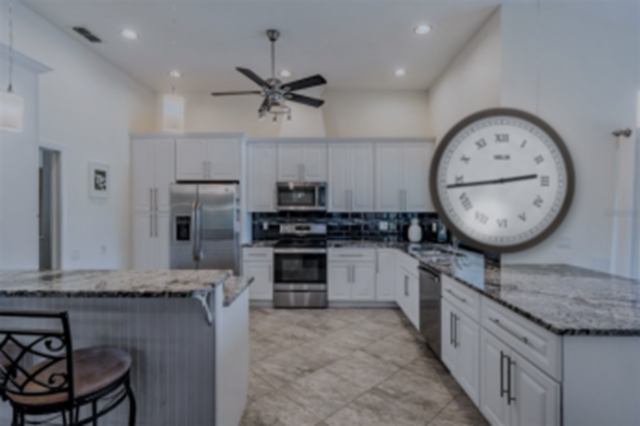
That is h=2 m=44
